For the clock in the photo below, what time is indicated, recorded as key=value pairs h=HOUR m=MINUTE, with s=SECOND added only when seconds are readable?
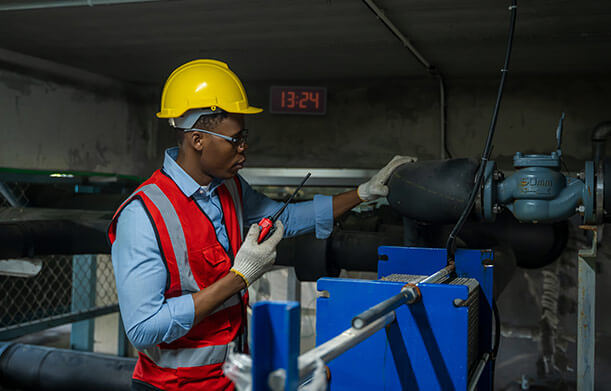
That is h=13 m=24
